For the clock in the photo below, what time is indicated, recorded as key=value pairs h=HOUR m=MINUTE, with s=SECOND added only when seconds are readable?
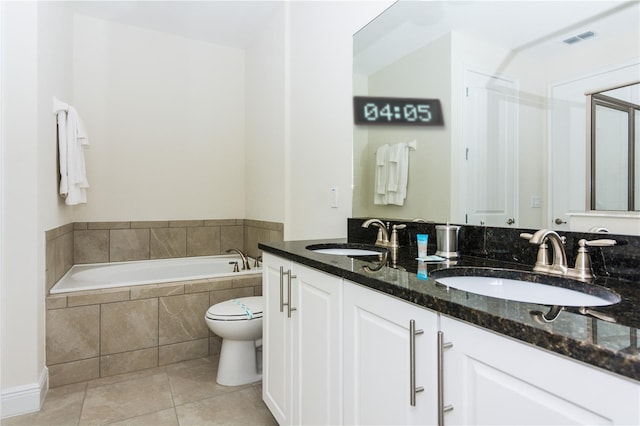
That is h=4 m=5
